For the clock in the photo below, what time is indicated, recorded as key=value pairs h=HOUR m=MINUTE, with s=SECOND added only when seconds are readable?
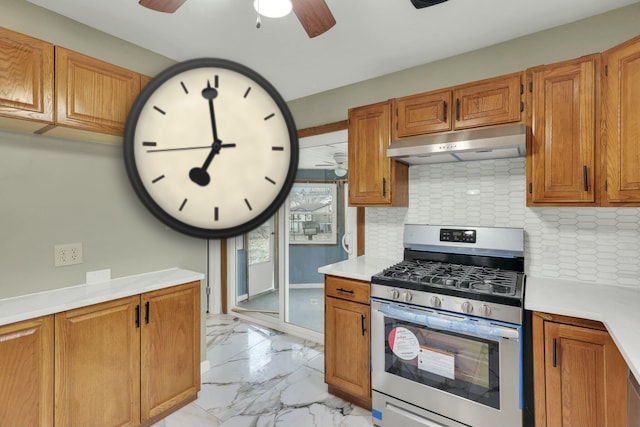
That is h=6 m=58 s=44
